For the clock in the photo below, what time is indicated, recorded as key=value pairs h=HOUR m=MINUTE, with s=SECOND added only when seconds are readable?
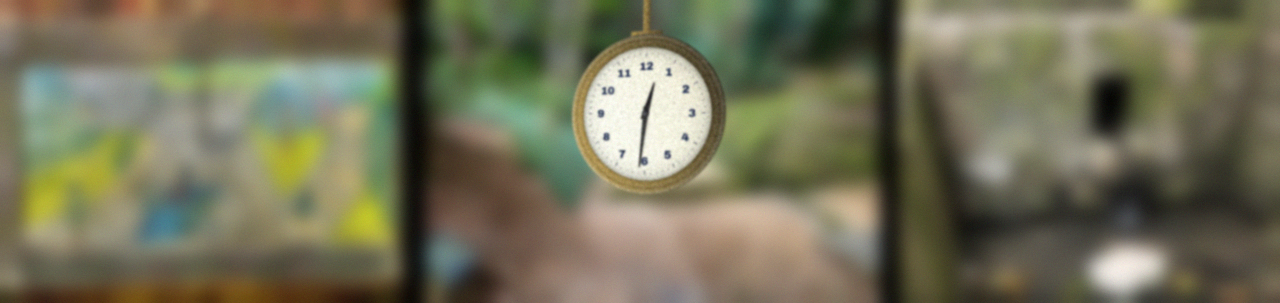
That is h=12 m=31
